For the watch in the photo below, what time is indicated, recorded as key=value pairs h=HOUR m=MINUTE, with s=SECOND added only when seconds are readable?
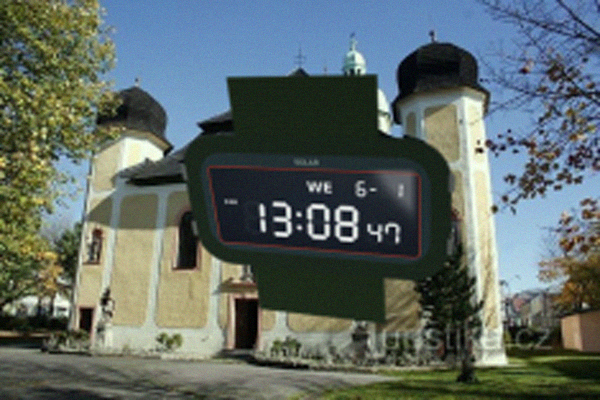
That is h=13 m=8 s=47
